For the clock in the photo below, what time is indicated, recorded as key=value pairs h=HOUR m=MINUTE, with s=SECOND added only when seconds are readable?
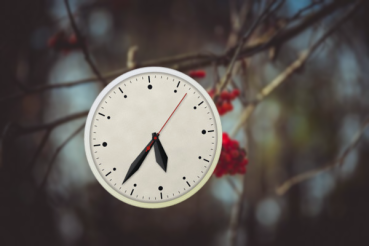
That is h=5 m=37 s=7
